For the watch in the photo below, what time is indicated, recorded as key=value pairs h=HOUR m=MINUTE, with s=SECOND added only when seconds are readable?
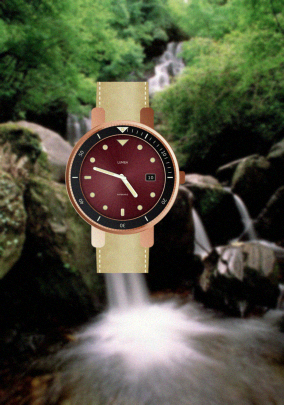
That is h=4 m=48
